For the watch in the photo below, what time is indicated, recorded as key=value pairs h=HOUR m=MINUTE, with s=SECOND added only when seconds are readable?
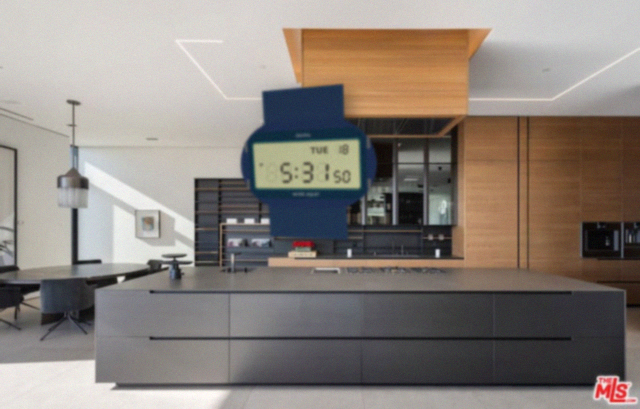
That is h=5 m=31 s=50
